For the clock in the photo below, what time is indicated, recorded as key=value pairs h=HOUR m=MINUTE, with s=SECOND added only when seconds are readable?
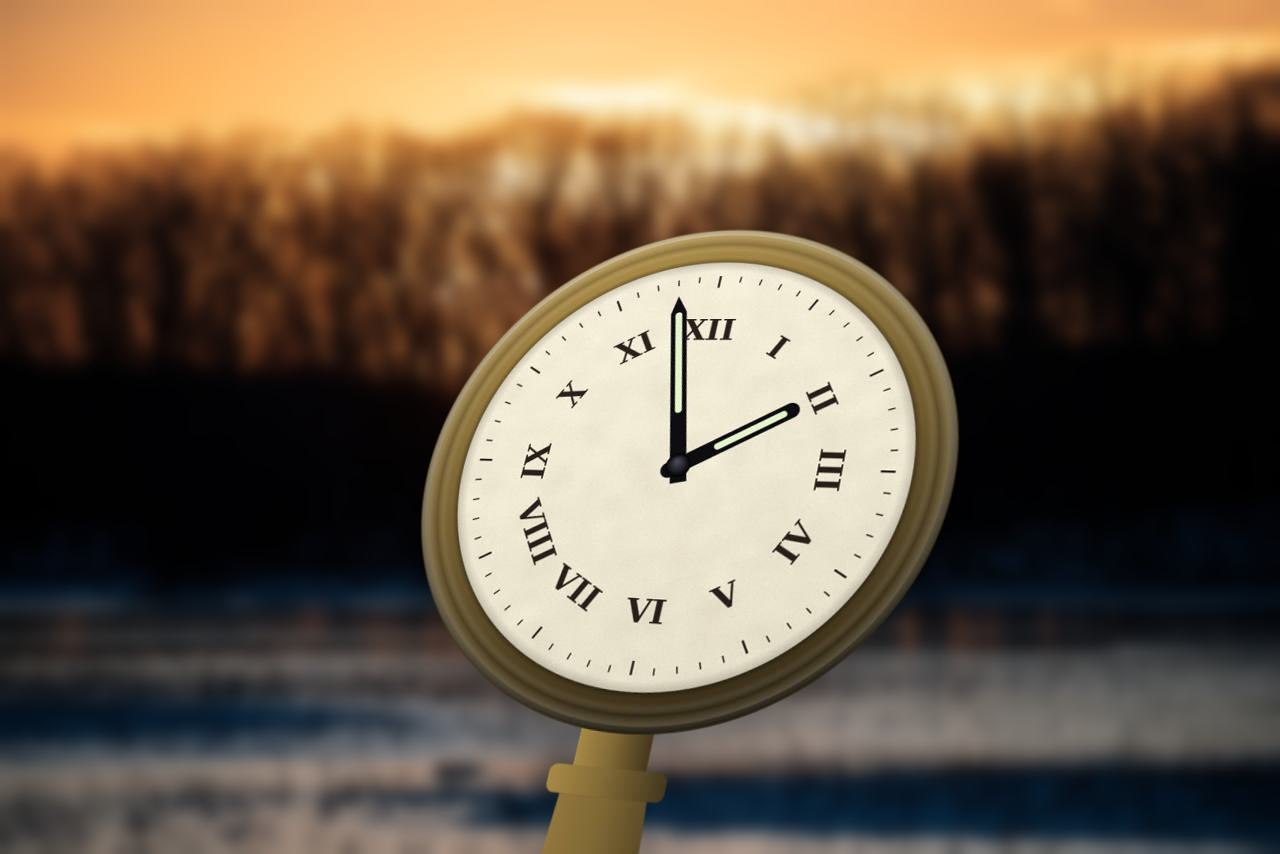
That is h=1 m=58
